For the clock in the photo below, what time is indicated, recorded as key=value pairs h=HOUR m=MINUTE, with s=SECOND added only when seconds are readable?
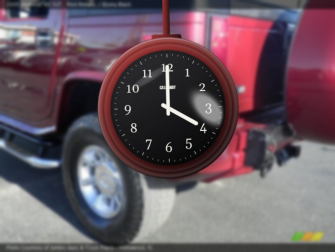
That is h=4 m=0
